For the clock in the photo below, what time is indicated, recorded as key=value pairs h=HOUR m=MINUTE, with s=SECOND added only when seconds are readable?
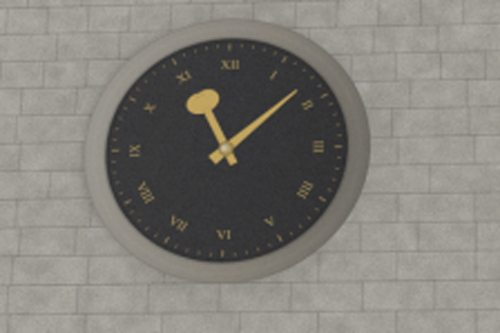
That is h=11 m=8
